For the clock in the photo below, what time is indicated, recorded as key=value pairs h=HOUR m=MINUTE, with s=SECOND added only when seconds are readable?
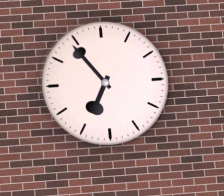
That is h=6 m=54
